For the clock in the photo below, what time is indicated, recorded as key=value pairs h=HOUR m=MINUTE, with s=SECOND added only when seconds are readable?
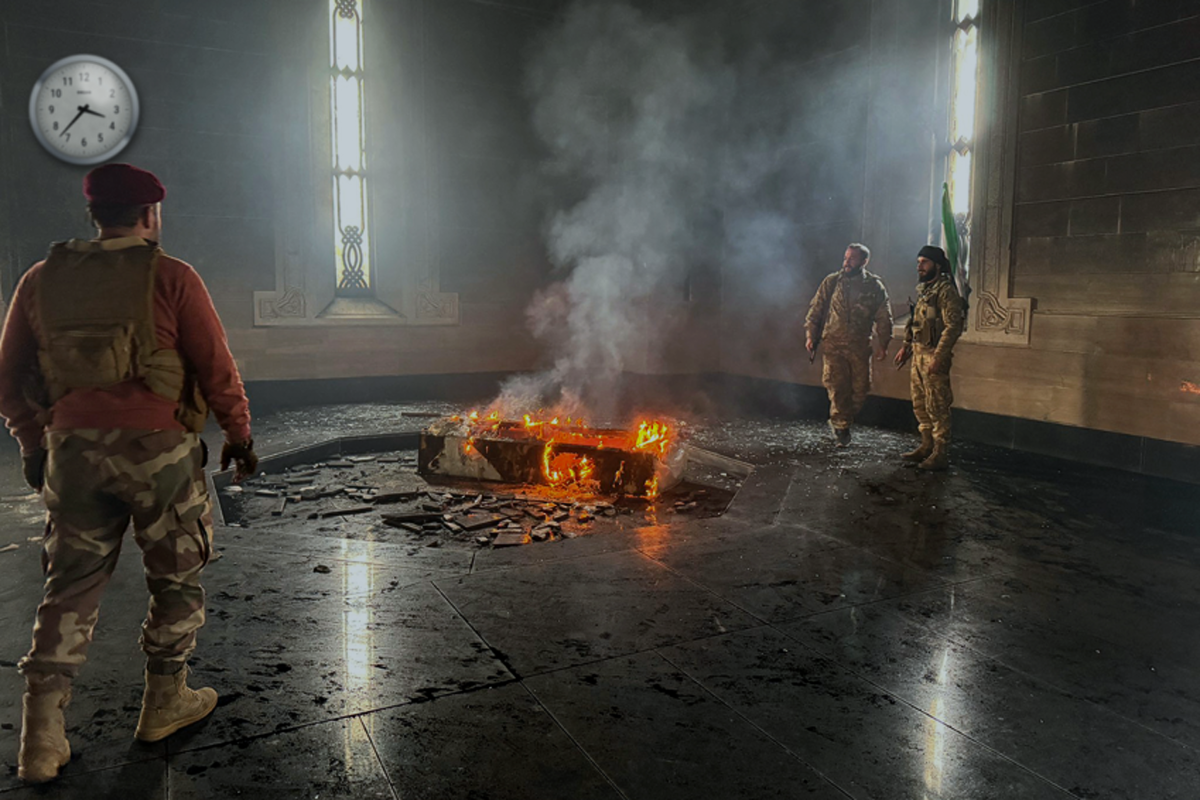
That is h=3 m=37
